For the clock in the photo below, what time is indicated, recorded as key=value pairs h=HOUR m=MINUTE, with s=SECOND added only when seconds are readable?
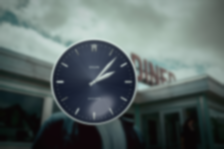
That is h=2 m=7
